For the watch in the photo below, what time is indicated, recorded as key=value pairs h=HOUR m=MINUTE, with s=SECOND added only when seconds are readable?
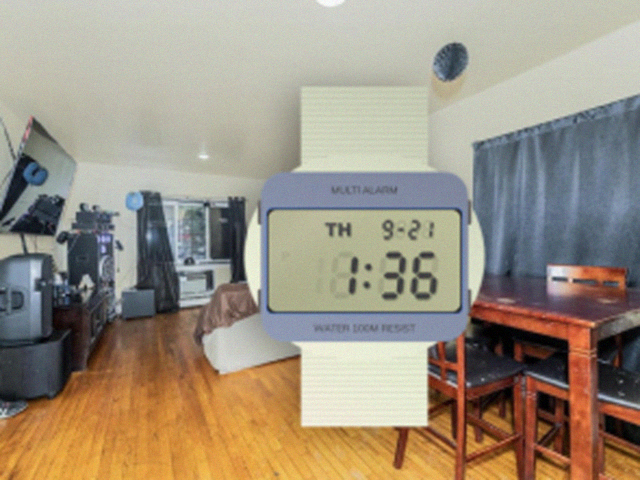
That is h=1 m=36
